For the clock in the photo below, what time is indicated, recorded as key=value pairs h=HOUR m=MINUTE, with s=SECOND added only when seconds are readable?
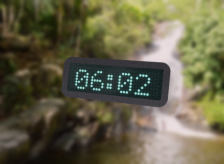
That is h=6 m=2
